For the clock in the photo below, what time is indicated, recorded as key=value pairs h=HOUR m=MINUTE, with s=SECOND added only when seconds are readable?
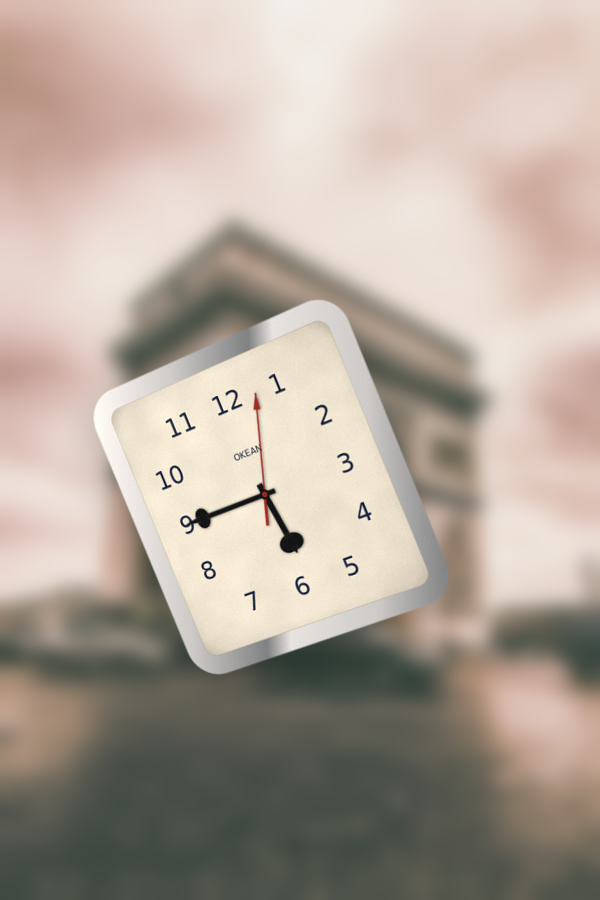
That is h=5 m=45 s=3
